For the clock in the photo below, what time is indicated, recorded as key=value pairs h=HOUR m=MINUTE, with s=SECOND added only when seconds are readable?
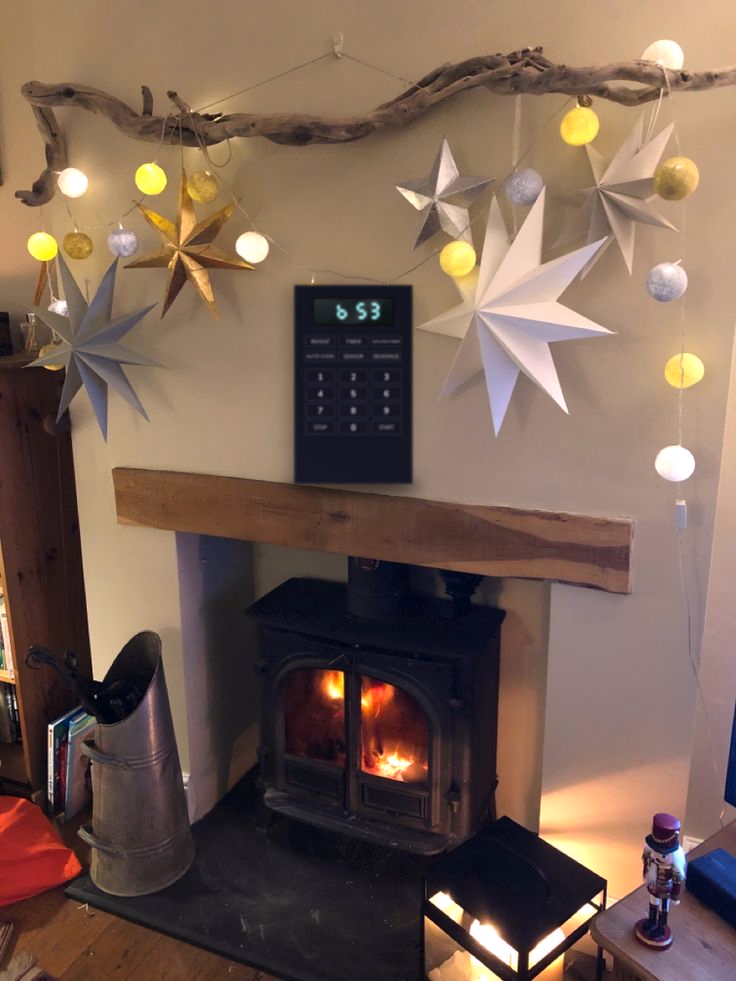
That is h=6 m=53
